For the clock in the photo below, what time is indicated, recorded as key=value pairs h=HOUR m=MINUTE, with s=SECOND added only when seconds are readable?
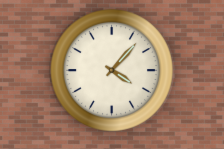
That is h=4 m=7
